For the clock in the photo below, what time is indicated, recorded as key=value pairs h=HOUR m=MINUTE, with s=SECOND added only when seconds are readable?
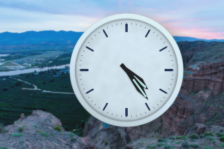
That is h=4 m=24
